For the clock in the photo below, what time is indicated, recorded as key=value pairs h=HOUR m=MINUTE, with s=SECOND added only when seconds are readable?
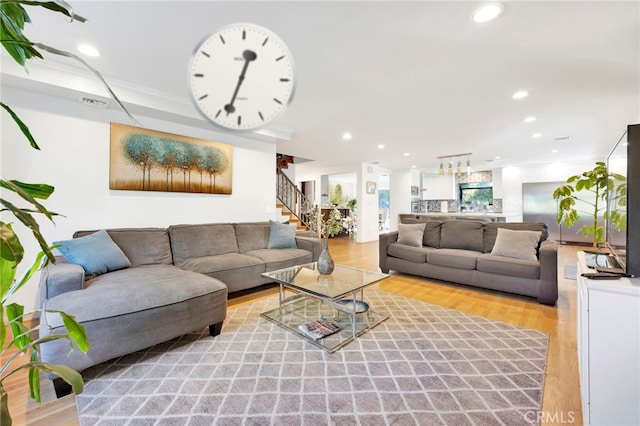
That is h=12 m=33
